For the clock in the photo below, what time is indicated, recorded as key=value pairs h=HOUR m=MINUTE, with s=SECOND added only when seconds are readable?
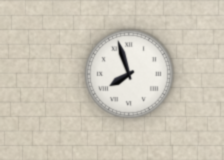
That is h=7 m=57
